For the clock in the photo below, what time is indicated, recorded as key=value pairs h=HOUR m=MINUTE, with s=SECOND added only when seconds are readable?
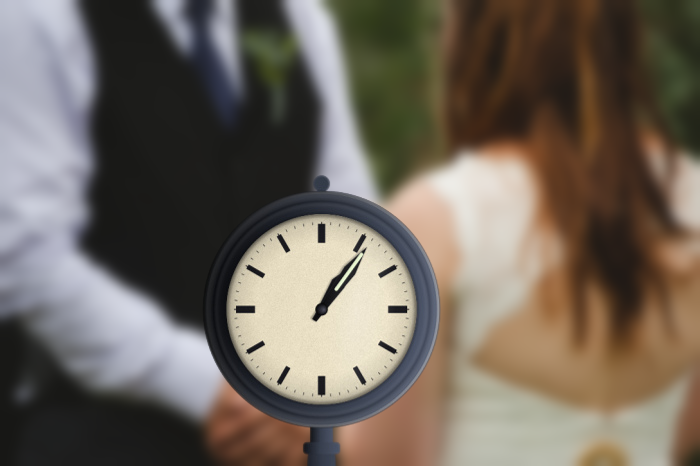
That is h=1 m=6
